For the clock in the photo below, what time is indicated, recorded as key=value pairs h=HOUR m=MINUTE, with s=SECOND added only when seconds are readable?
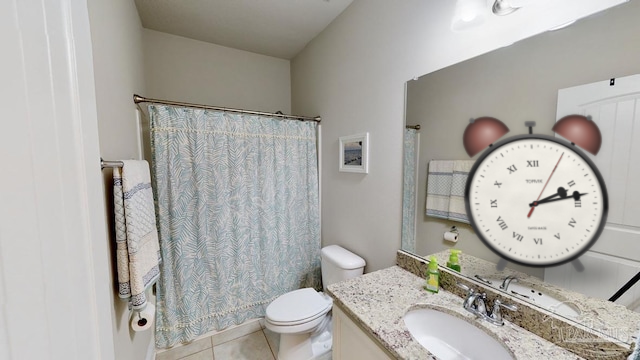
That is h=2 m=13 s=5
